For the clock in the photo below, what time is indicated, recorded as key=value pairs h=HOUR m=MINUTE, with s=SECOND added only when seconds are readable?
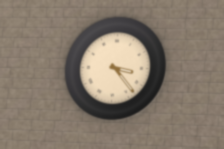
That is h=3 m=23
